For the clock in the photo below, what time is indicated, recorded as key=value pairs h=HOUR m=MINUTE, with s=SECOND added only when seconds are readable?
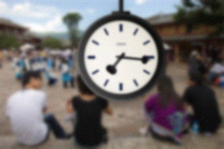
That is h=7 m=16
